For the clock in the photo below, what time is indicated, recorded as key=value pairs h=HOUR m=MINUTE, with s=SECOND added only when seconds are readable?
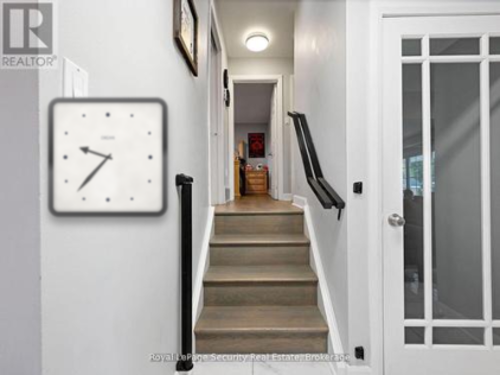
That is h=9 m=37
